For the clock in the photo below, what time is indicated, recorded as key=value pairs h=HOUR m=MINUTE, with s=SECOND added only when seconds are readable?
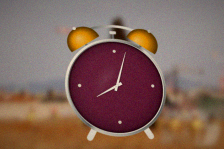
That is h=8 m=3
